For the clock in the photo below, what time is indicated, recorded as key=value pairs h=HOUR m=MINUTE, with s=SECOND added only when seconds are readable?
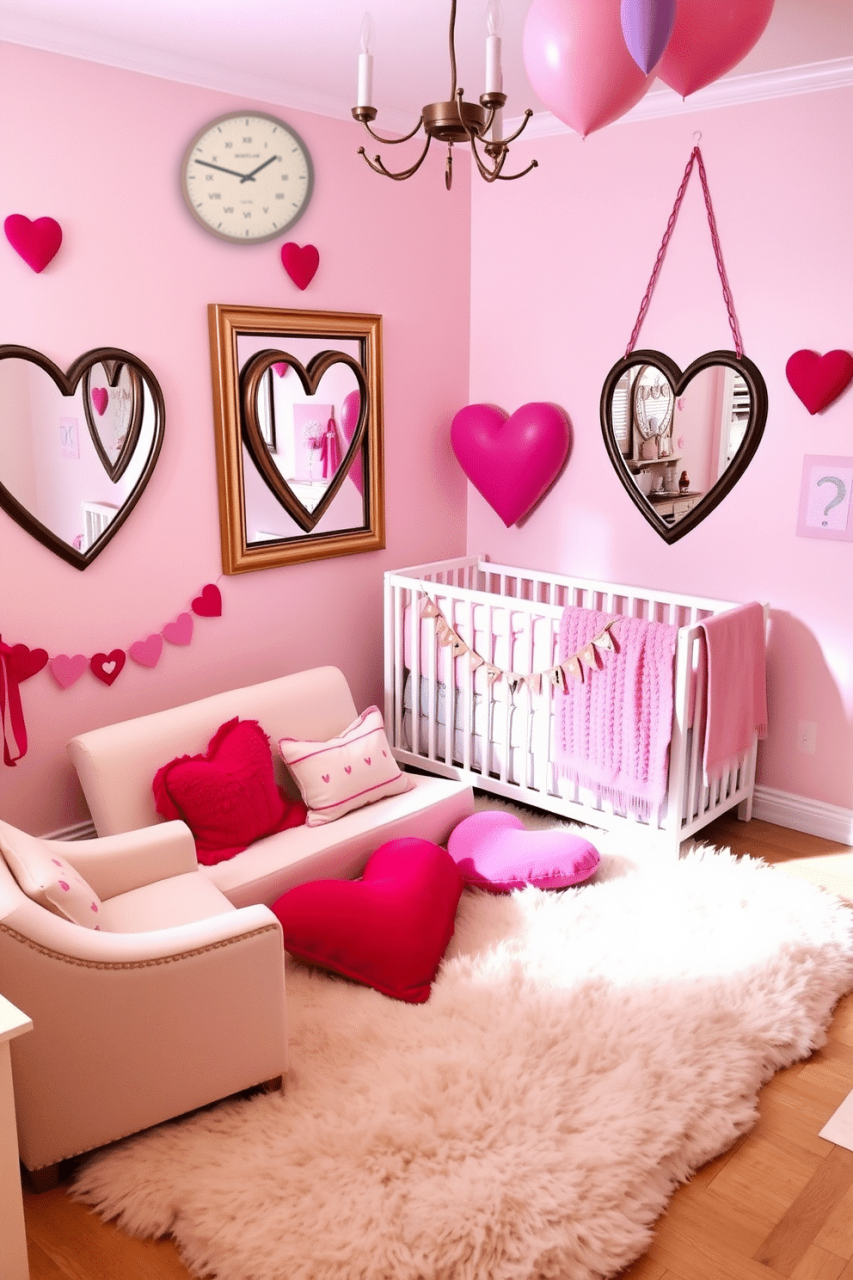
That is h=1 m=48
